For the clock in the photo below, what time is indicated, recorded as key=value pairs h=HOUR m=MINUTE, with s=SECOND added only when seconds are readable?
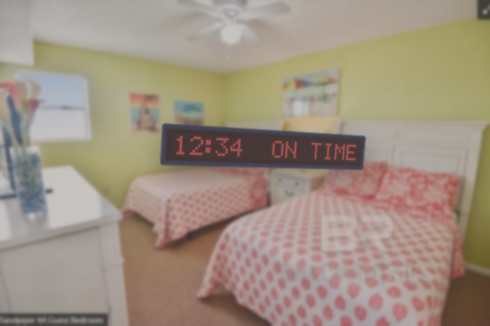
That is h=12 m=34
